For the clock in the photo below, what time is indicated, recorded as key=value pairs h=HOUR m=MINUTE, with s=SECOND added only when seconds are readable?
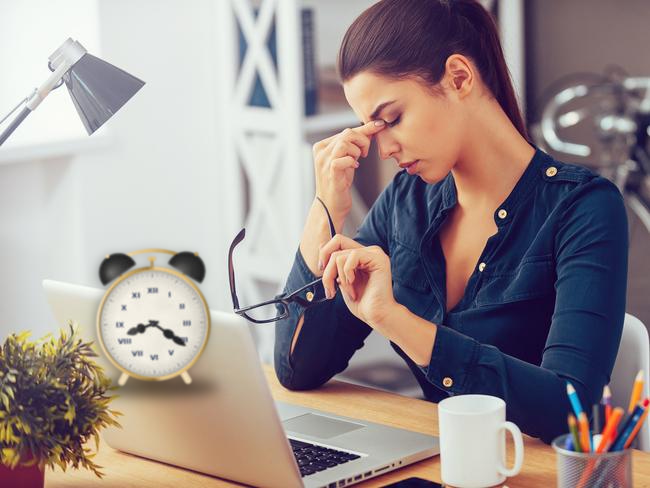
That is h=8 m=21
